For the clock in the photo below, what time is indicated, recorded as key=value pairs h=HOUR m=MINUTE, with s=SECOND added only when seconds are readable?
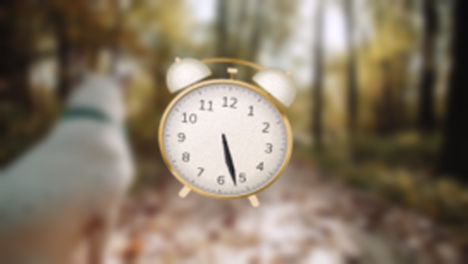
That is h=5 m=27
